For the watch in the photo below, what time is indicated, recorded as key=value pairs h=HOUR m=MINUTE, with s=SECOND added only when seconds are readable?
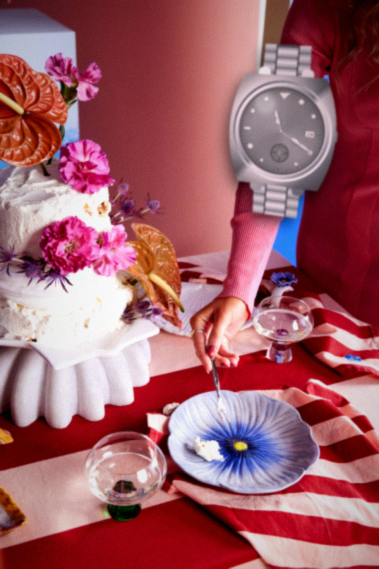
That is h=11 m=20
